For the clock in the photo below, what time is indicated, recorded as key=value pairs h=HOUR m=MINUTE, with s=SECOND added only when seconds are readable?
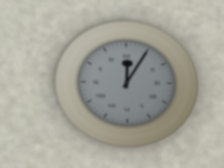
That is h=12 m=5
